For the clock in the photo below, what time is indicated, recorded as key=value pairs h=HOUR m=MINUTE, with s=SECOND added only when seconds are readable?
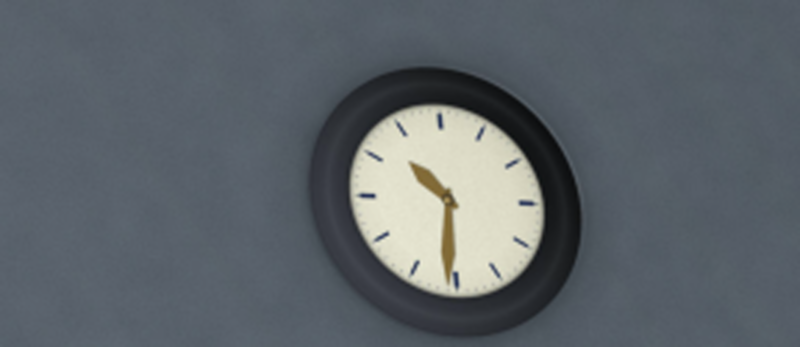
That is h=10 m=31
